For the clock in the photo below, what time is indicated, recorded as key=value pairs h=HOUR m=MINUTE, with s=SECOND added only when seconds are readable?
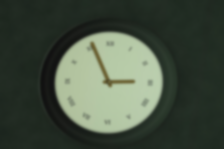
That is h=2 m=56
